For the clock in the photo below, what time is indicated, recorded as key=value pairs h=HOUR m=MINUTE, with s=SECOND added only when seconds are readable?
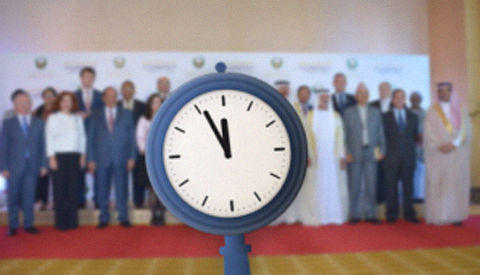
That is h=11 m=56
